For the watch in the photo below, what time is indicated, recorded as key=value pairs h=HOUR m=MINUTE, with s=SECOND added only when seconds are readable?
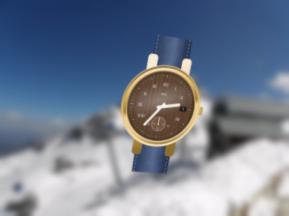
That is h=2 m=36
